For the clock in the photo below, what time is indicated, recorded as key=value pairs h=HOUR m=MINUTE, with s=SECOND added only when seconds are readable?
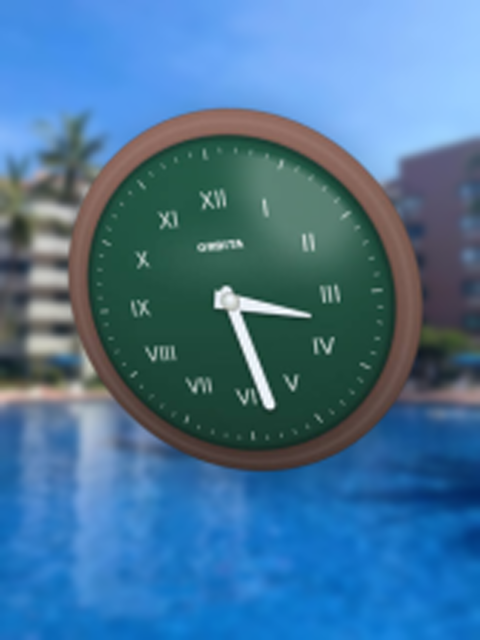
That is h=3 m=28
